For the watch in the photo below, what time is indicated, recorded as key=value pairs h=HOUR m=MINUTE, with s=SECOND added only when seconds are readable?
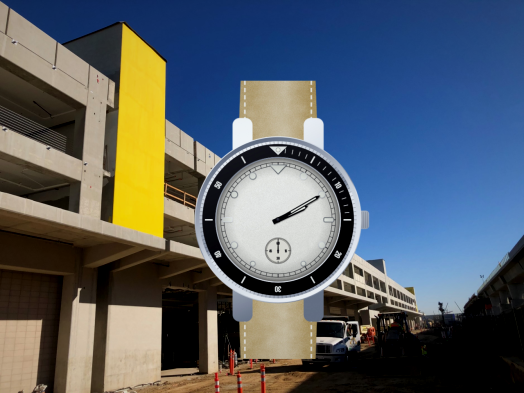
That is h=2 m=10
